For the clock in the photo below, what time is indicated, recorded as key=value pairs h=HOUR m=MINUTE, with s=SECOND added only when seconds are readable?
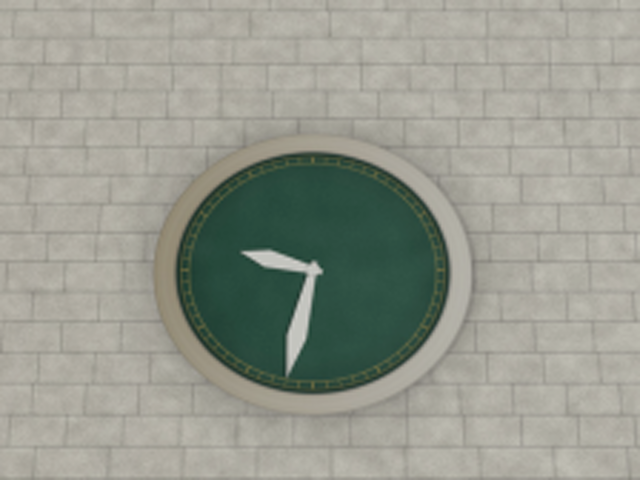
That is h=9 m=32
